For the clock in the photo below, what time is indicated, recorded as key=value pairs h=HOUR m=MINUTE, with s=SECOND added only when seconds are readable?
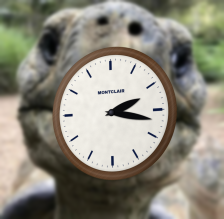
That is h=2 m=17
